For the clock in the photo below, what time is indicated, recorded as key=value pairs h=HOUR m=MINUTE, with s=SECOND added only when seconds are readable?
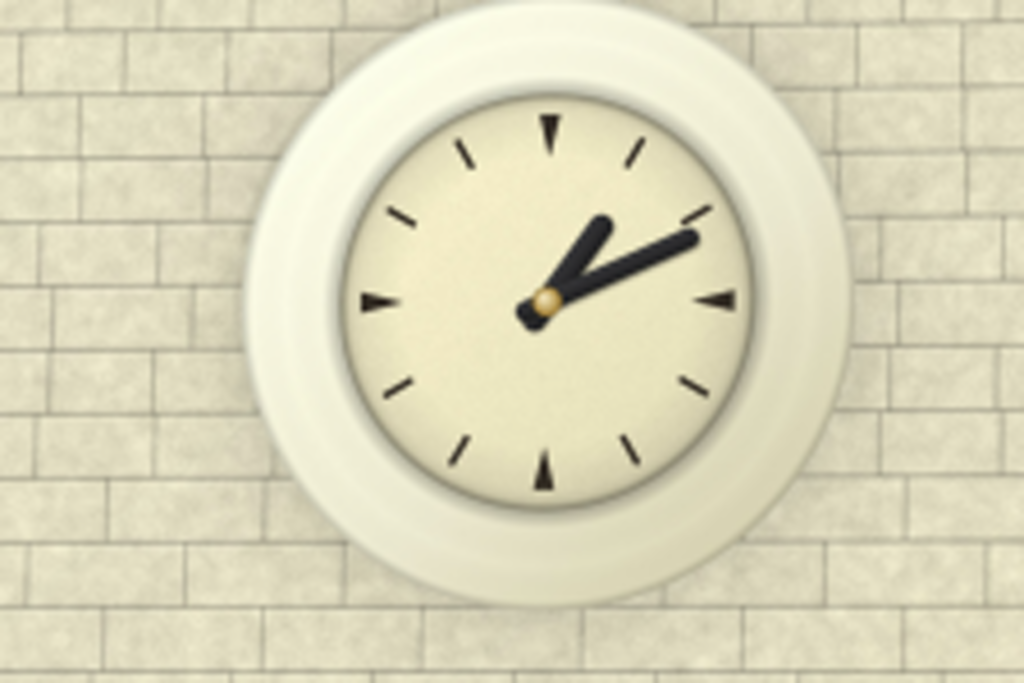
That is h=1 m=11
